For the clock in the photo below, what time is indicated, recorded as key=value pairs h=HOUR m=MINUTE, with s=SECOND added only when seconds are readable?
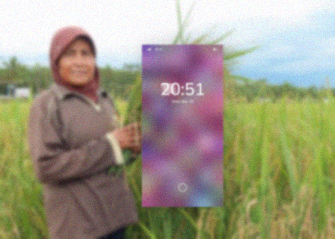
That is h=20 m=51
